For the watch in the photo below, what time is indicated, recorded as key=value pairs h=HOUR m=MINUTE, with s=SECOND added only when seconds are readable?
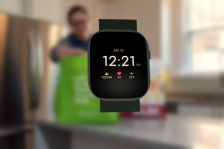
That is h=12 m=21
